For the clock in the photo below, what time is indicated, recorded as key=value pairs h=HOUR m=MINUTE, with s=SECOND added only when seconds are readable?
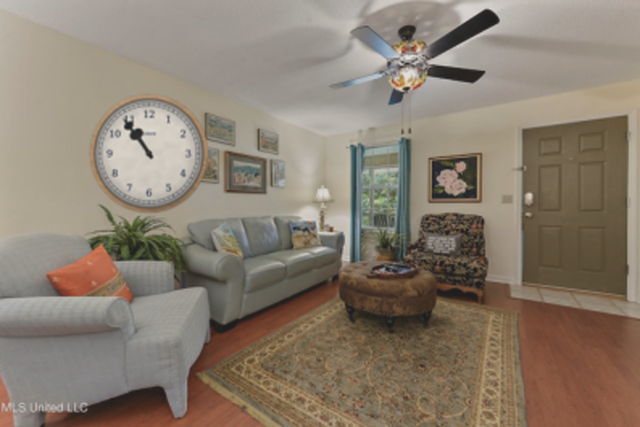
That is h=10 m=54
